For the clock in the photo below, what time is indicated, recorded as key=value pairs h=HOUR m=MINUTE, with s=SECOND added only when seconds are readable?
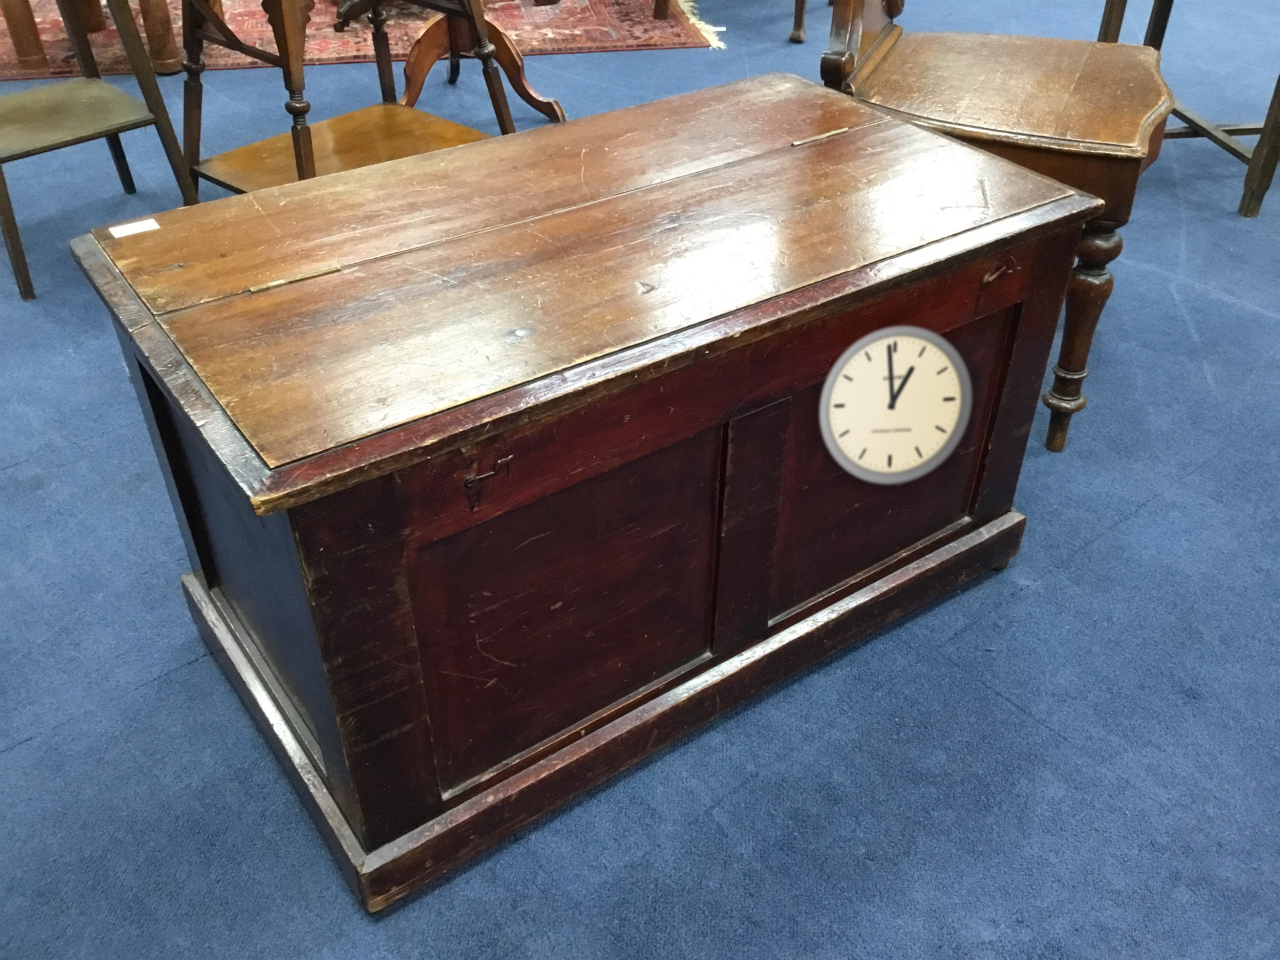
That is h=12 m=59
